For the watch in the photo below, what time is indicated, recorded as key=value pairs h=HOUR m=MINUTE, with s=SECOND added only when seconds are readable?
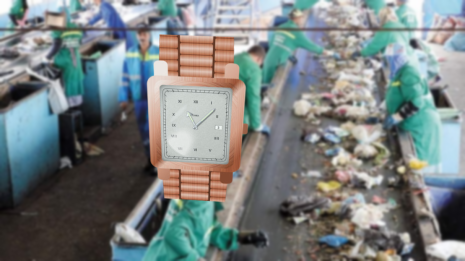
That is h=11 m=7
